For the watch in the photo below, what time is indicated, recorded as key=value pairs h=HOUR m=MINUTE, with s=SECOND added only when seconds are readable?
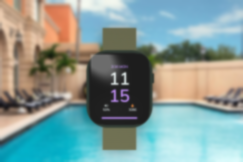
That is h=11 m=15
